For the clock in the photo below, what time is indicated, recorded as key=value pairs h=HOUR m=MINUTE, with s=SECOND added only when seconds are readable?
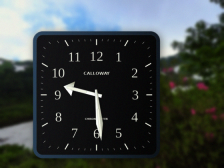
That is h=9 m=29
